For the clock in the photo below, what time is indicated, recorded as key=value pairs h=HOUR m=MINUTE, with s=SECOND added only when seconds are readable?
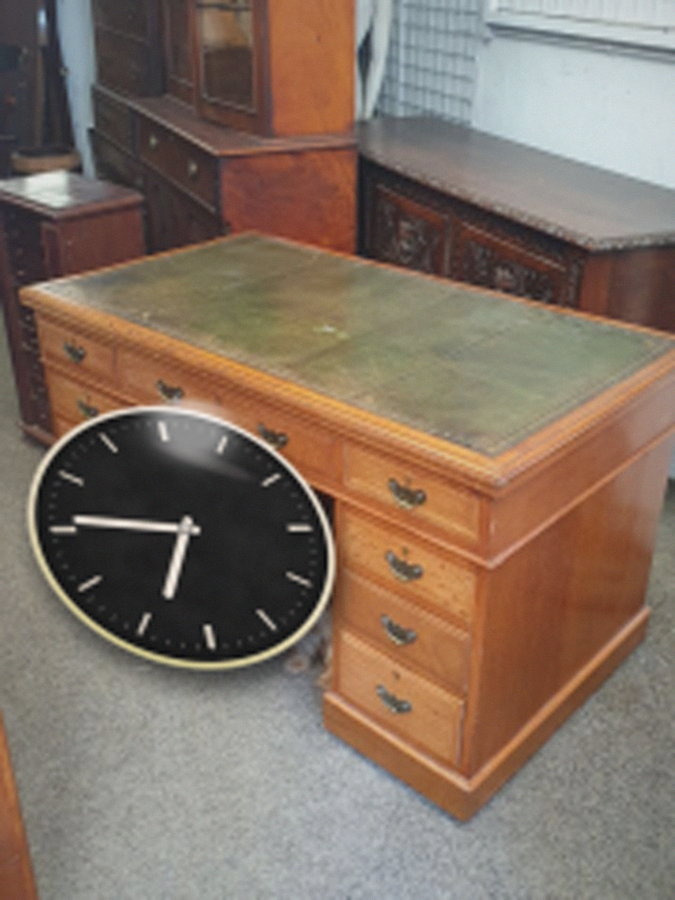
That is h=6 m=46
